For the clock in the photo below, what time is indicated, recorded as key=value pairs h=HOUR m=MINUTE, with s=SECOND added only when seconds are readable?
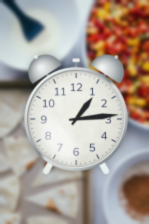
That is h=1 m=14
